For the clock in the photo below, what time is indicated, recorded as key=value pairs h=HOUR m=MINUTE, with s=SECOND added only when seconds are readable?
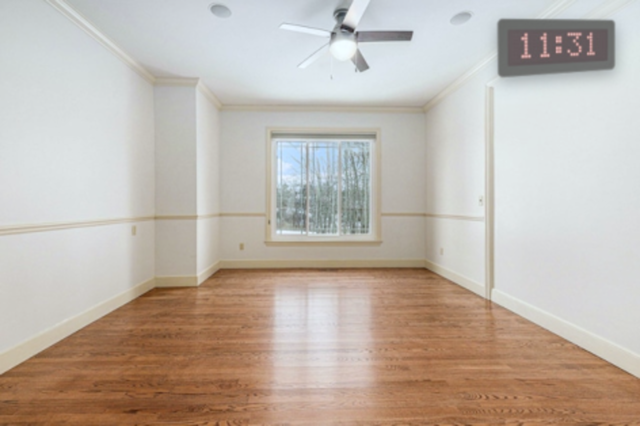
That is h=11 m=31
